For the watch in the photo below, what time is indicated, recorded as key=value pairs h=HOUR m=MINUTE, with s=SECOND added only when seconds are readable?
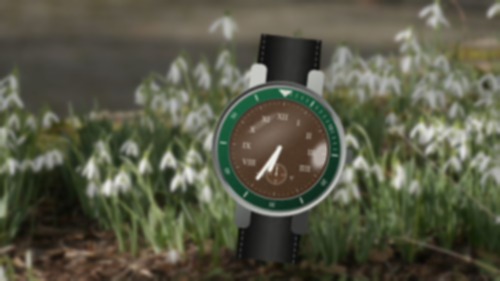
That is h=6 m=35
